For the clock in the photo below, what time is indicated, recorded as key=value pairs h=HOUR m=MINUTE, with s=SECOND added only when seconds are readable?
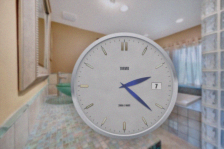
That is h=2 m=22
